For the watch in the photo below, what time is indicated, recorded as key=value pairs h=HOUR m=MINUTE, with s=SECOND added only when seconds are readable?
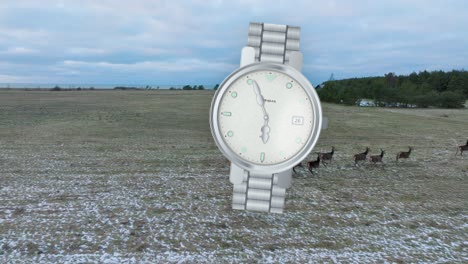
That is h=5 m=56
